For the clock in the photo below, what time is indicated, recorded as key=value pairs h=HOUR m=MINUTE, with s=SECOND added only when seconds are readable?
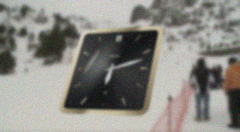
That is h=6 m=12
